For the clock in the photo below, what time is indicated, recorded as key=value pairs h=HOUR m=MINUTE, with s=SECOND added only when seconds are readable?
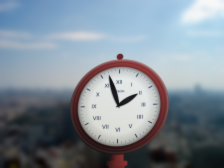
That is h=1 m=57
